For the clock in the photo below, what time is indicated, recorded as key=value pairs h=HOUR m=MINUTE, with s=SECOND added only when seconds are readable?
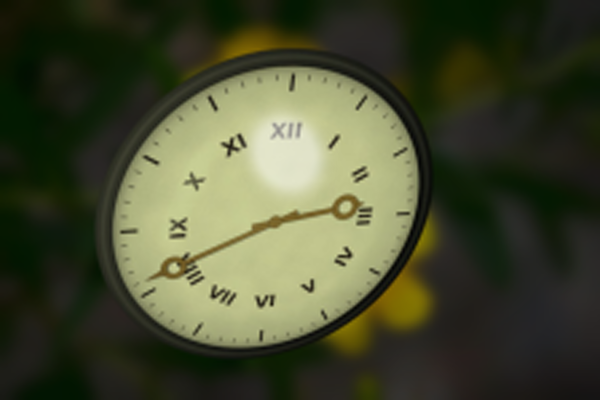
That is h=2 m=41
